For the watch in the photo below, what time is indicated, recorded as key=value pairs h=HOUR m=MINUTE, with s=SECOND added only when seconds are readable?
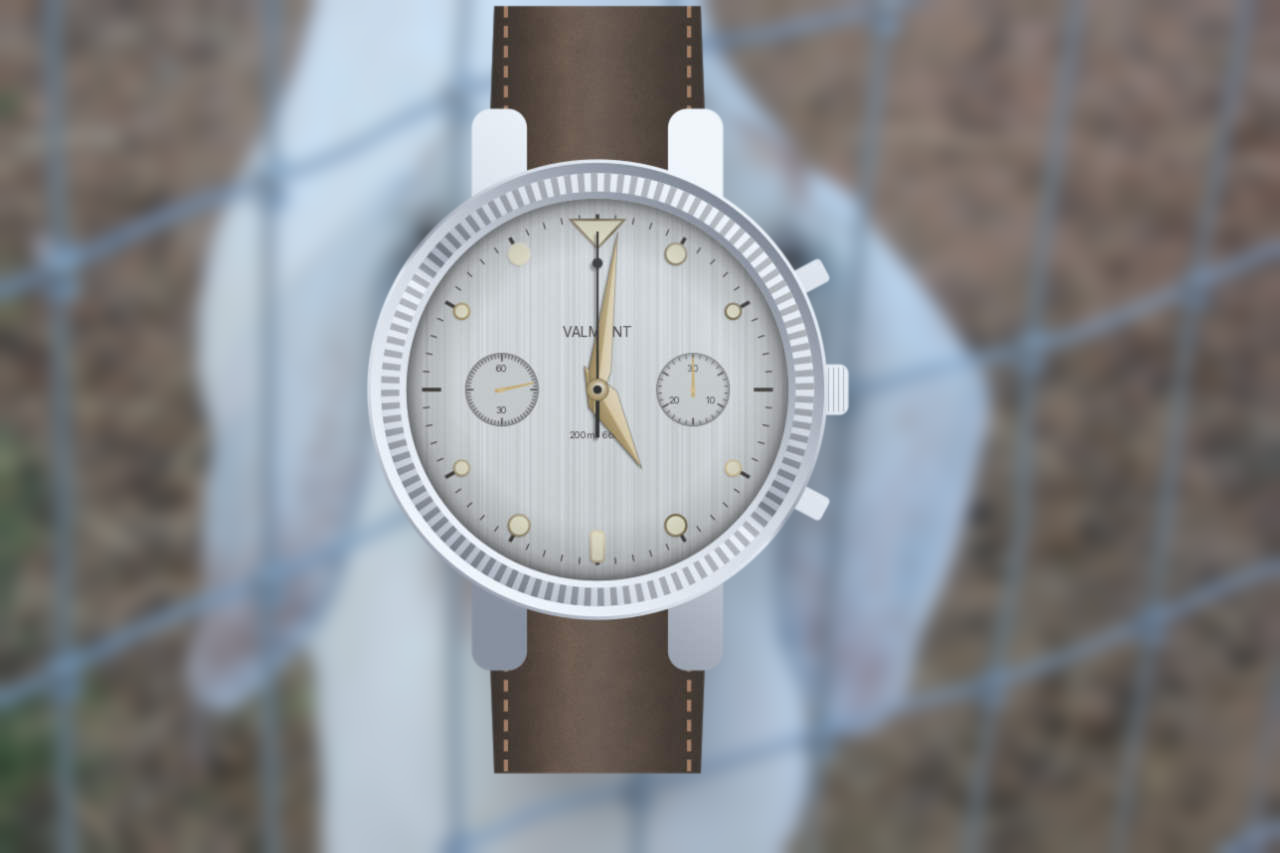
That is h=5 m=1 s=13
